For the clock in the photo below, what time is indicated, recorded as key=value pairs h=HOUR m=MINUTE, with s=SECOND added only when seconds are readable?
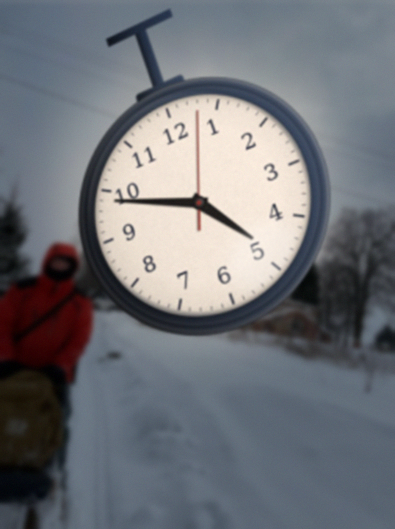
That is h=4 m=49 s=3
